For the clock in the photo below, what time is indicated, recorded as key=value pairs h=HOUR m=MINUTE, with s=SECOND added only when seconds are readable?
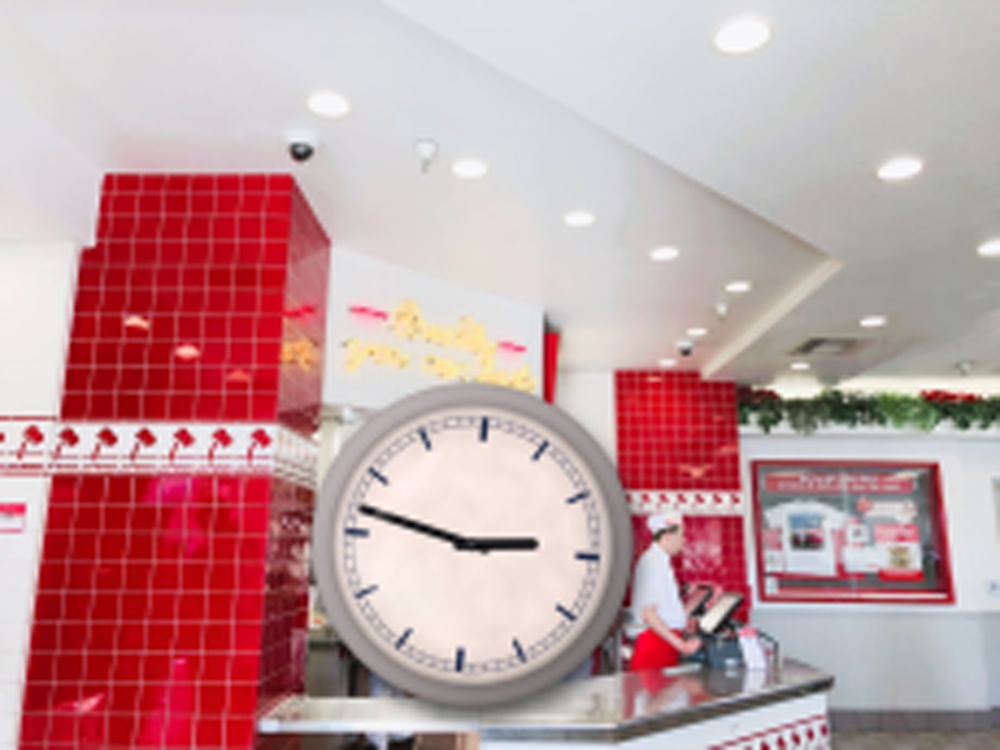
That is h=2 m=47
